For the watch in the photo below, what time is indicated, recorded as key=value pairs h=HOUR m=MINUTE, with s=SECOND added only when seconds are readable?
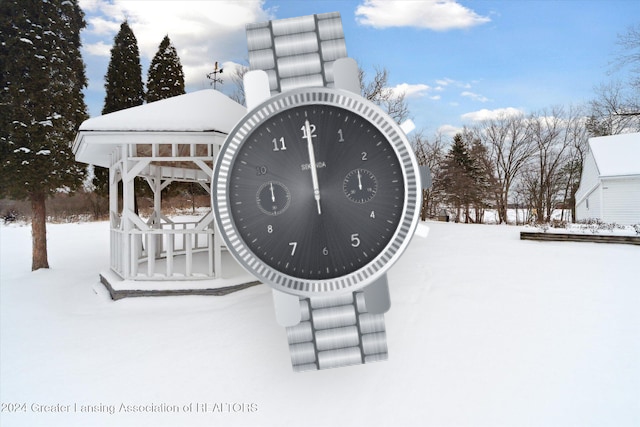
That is h=12 m=0
